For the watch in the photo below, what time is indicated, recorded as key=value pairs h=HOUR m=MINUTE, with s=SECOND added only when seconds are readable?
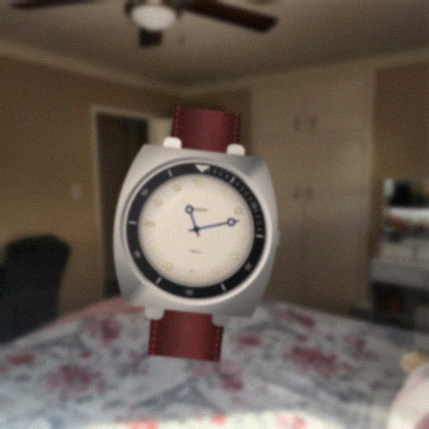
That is h=11 m=12
